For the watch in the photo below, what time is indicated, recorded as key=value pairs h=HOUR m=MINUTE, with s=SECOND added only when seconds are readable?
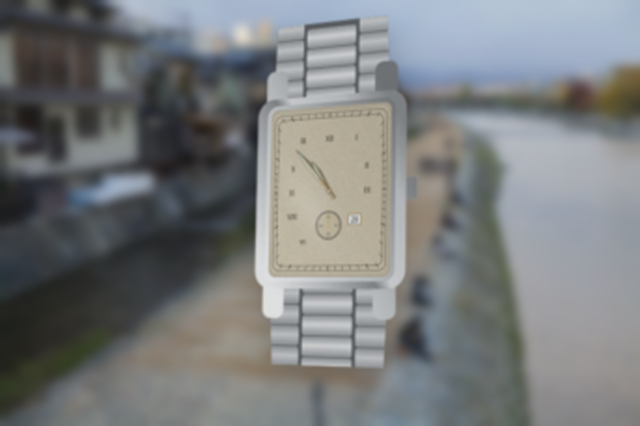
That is h=10 m=53
